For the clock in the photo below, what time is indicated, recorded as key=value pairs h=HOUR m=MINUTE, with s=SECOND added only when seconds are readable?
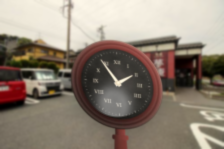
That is h=1 m=54
